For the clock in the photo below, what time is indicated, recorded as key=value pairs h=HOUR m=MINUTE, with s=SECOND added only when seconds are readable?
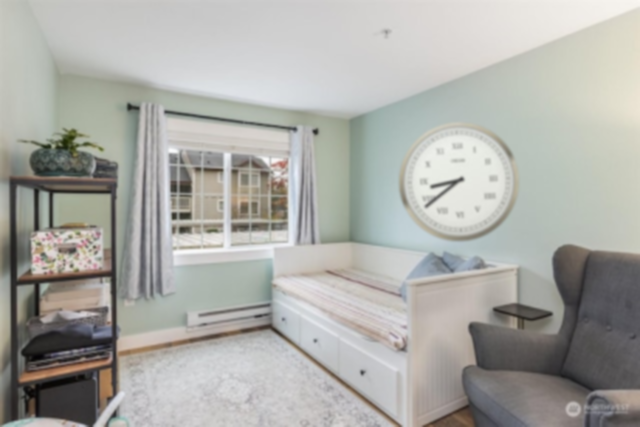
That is h=8 m=39
